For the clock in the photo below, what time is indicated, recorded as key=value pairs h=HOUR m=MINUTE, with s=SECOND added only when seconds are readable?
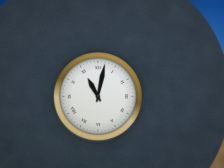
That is h=11 m=2
